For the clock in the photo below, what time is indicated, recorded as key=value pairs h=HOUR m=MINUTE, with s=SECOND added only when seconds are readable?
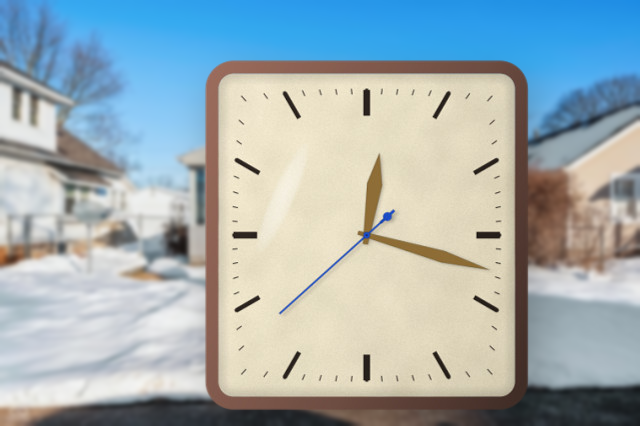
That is h=12 m=17 s=38
